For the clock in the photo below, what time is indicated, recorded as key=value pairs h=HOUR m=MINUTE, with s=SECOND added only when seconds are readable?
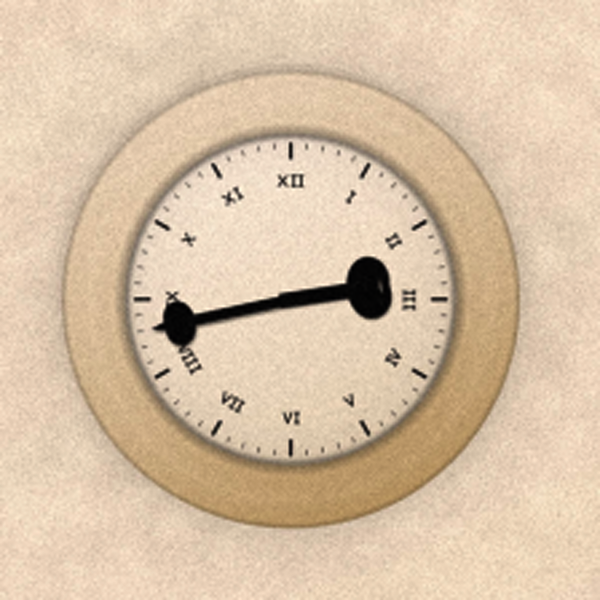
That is h=2 m=43
